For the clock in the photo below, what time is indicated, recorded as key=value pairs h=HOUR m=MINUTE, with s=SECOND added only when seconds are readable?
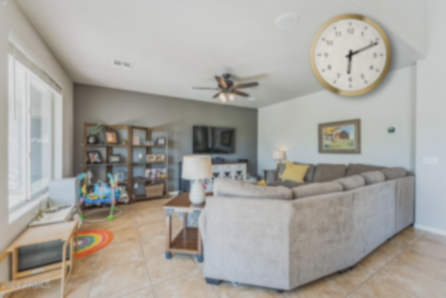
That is h=6 m=11
